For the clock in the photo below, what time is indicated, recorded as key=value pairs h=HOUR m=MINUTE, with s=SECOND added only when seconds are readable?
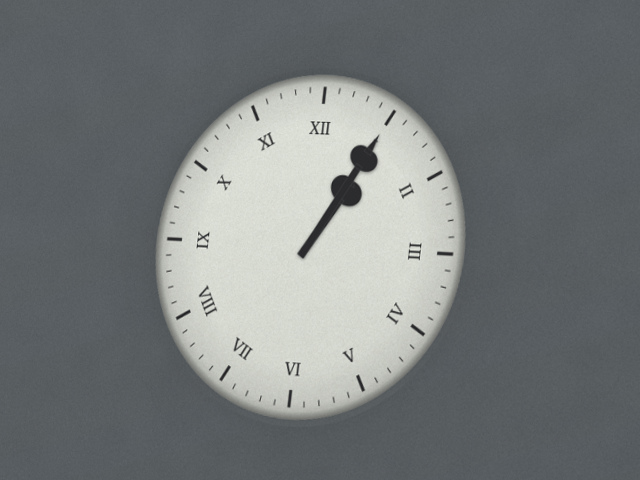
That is h=1 m=5
